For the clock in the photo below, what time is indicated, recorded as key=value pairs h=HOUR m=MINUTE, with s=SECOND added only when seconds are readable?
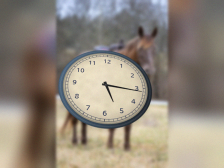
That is h=5 m=16
